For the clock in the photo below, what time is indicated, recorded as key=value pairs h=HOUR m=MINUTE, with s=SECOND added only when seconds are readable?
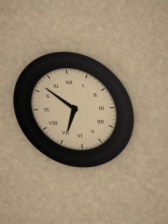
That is h=6 m=52
